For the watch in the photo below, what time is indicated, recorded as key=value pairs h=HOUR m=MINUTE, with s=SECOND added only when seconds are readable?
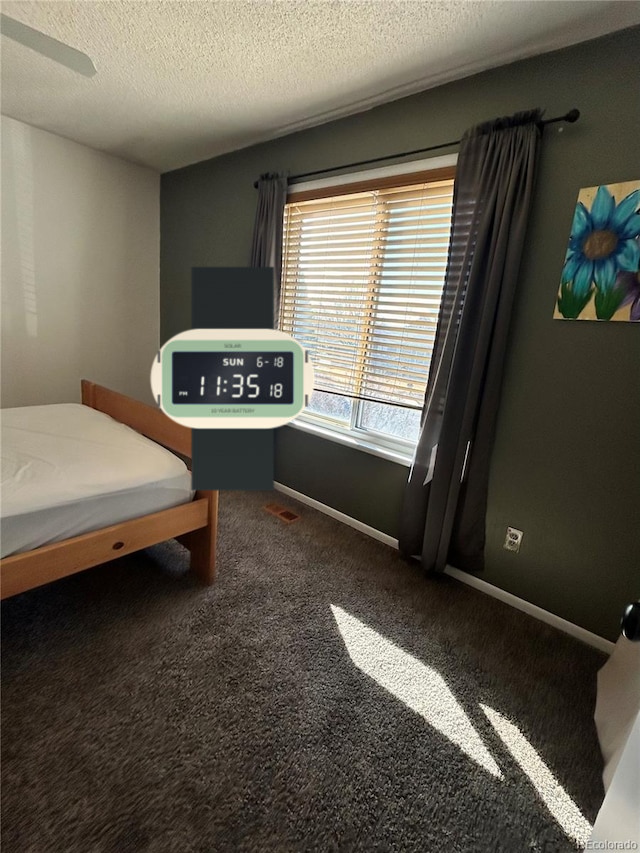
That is h=11 m=35 s=18
